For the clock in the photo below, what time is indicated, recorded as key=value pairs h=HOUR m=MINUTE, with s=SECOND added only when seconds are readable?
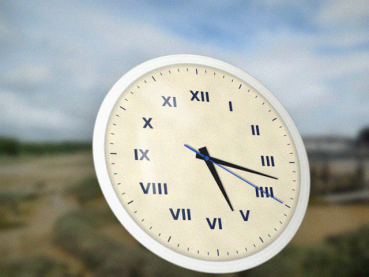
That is h=5 m=17 s=20
